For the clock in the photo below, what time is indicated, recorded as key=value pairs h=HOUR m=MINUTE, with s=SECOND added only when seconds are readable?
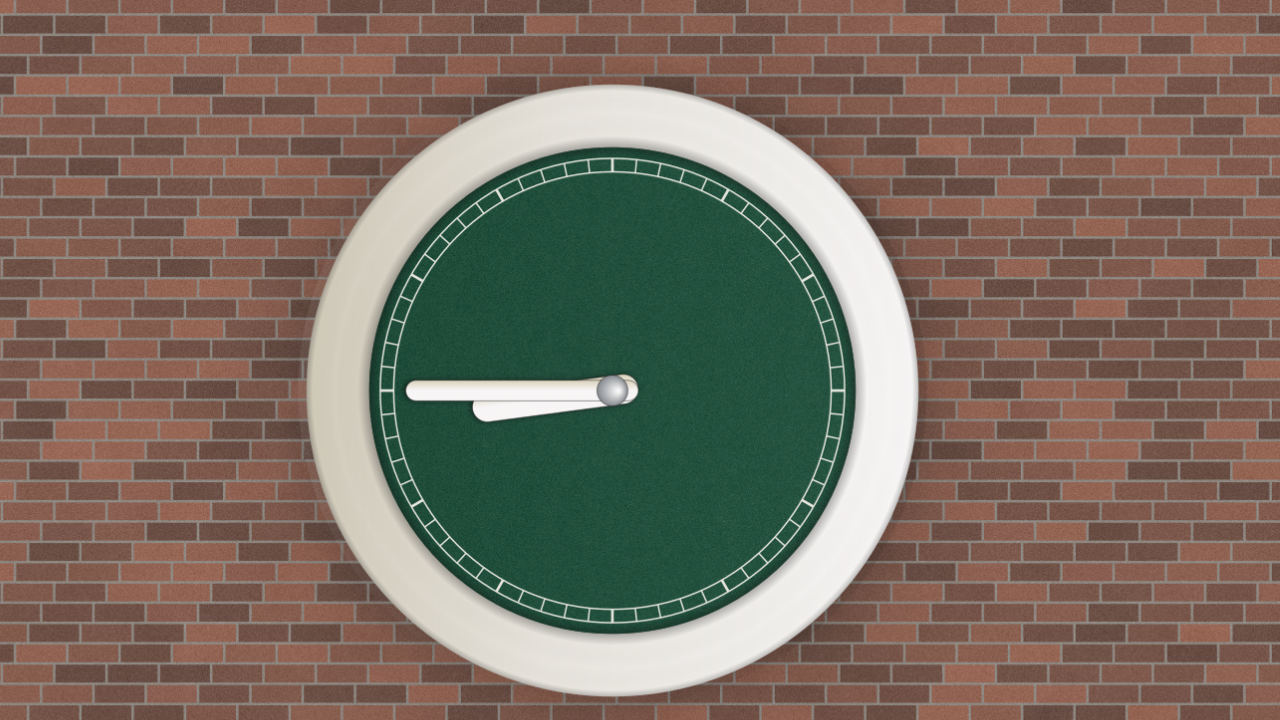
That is h=8 m=45
